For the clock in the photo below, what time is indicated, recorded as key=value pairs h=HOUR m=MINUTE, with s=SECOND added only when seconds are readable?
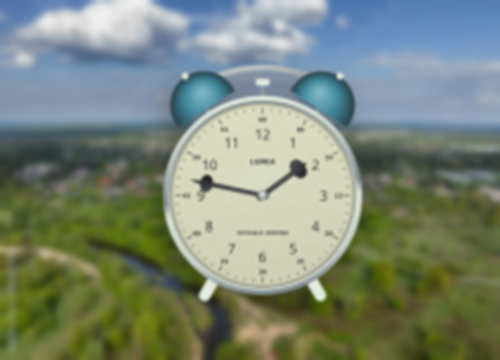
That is h=1 m=47
